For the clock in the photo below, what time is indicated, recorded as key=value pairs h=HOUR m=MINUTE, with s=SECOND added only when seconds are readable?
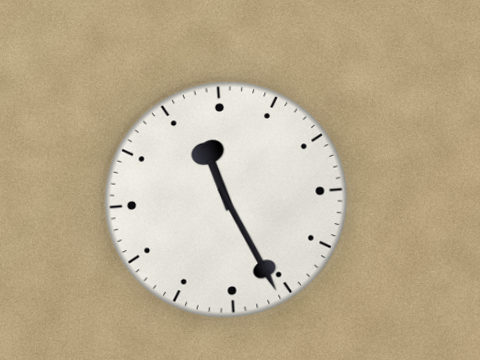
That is h=11 m=26
